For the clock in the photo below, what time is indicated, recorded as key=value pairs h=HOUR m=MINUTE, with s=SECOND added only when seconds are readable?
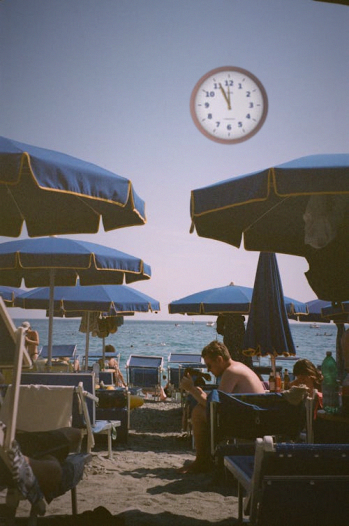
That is h=11 m=56
